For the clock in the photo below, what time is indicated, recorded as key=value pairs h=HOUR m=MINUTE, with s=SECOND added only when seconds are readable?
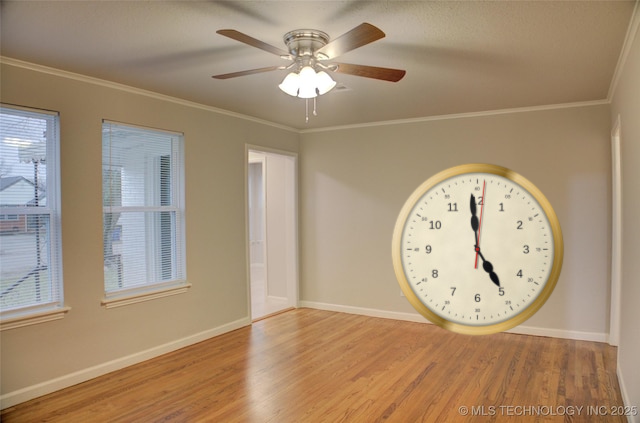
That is h=4 m=59 s=1
